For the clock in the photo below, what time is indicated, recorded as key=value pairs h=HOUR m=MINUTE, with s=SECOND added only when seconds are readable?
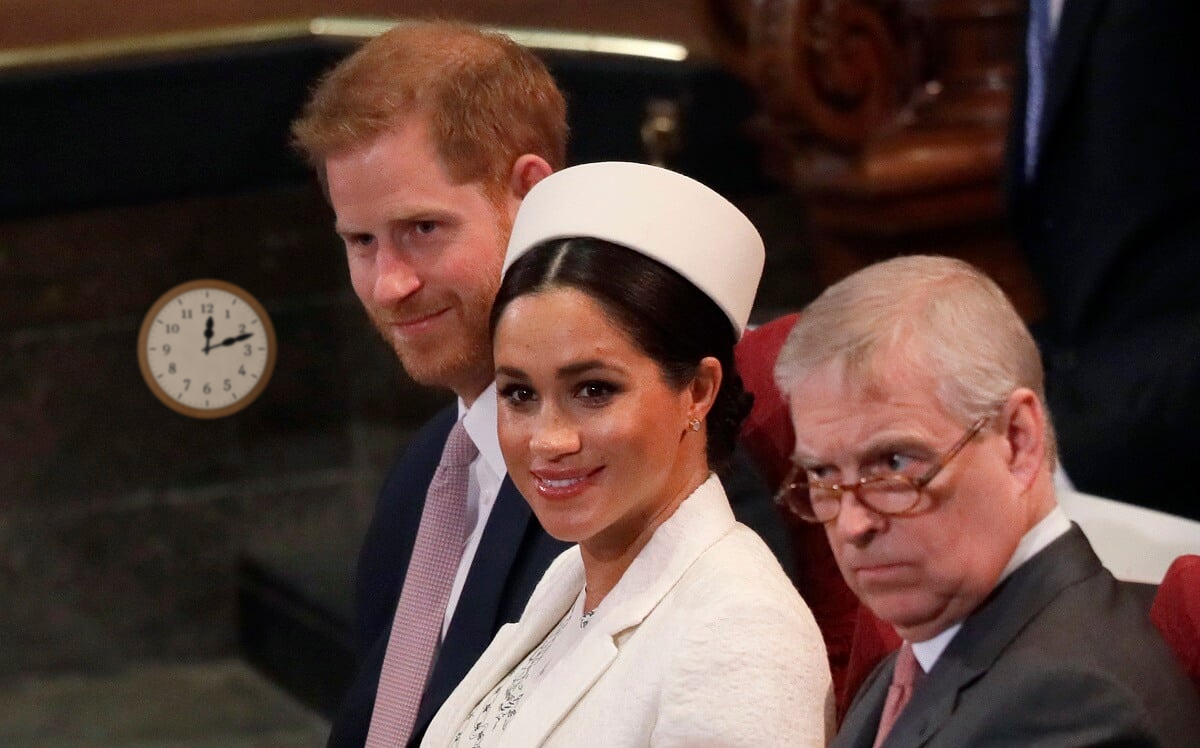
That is h=12 m=12
